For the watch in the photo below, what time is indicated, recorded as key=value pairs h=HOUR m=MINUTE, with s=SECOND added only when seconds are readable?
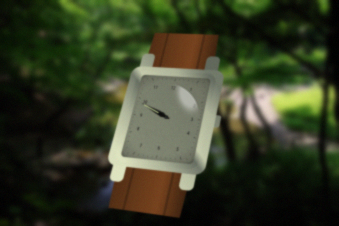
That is h=9 m=49
